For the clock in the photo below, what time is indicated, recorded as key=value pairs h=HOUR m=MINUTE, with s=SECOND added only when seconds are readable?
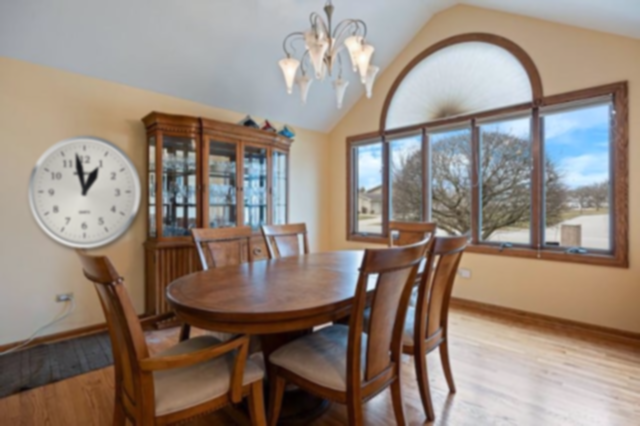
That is h=12 m=58
